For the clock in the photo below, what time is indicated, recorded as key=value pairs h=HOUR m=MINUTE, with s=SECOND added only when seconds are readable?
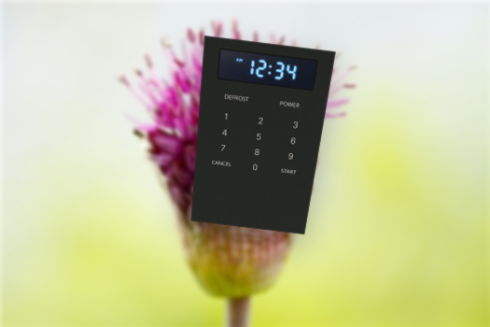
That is h=12 m=34
